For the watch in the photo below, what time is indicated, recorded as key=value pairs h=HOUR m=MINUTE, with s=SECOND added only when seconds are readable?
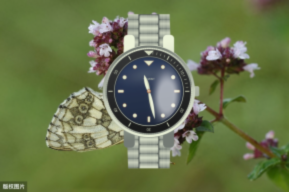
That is h=11 m=28
